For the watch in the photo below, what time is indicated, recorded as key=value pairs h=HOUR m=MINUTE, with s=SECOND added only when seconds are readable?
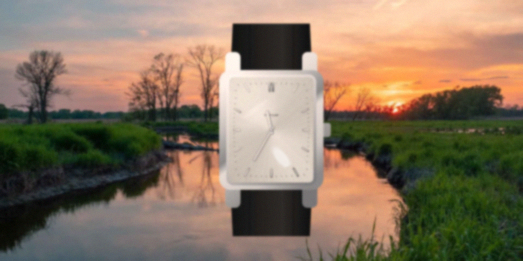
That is h=11 m=35
